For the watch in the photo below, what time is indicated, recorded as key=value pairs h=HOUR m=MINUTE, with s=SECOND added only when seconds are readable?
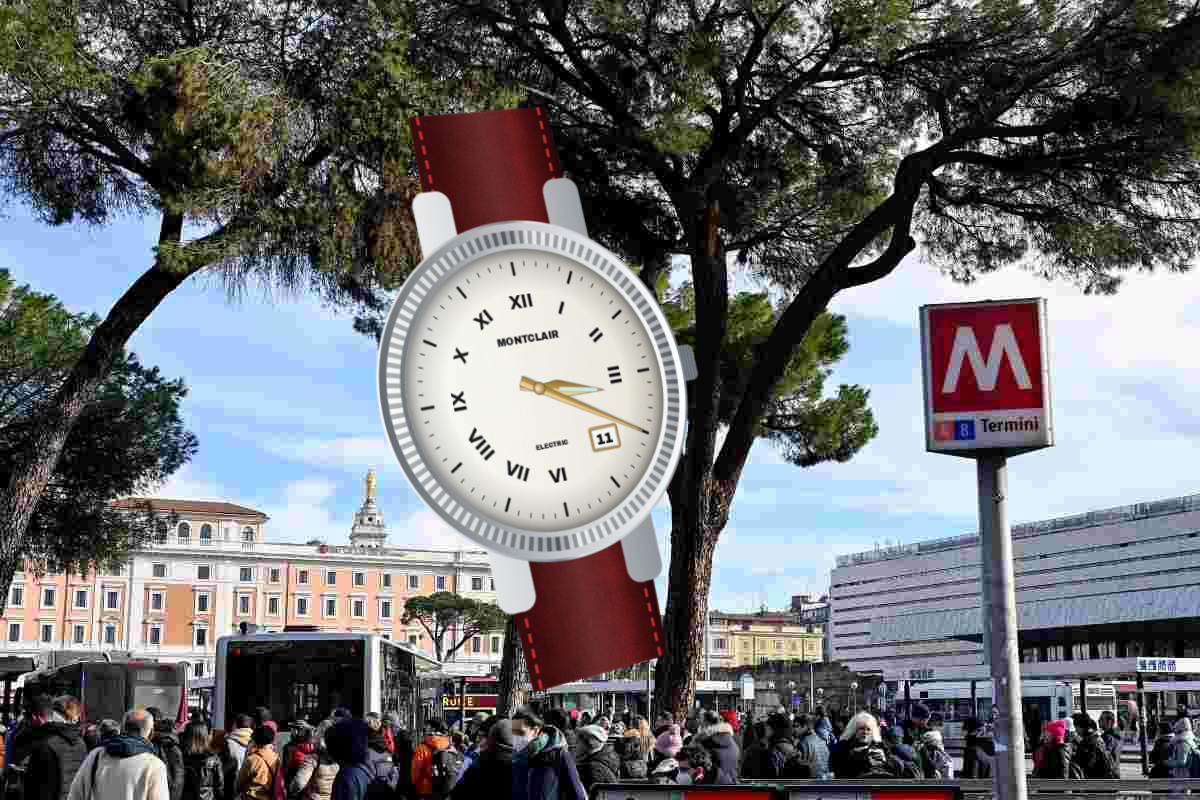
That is h=3 m=20
